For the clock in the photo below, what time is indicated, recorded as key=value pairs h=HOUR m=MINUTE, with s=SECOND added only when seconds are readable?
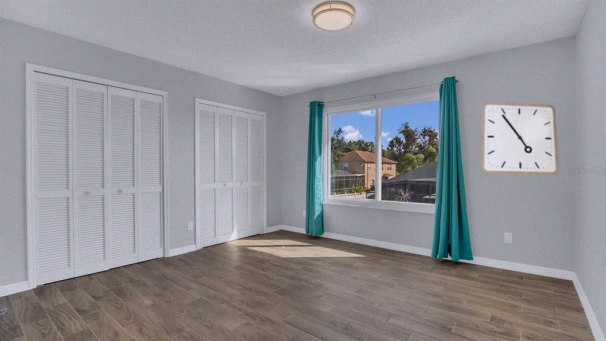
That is h=4 m=54
